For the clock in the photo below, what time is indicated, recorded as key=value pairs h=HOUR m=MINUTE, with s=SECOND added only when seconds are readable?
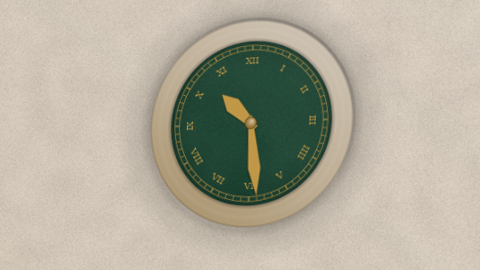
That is h=10 m=29
